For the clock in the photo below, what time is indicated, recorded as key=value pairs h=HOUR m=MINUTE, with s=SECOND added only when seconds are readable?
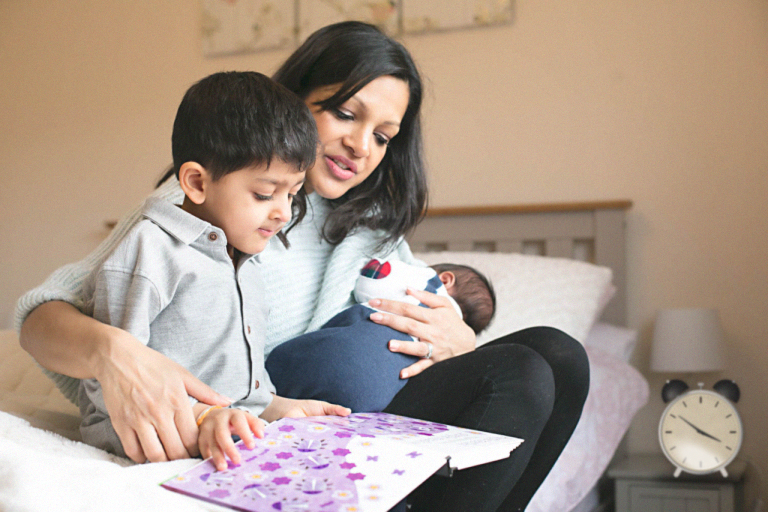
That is h=3 m=51
